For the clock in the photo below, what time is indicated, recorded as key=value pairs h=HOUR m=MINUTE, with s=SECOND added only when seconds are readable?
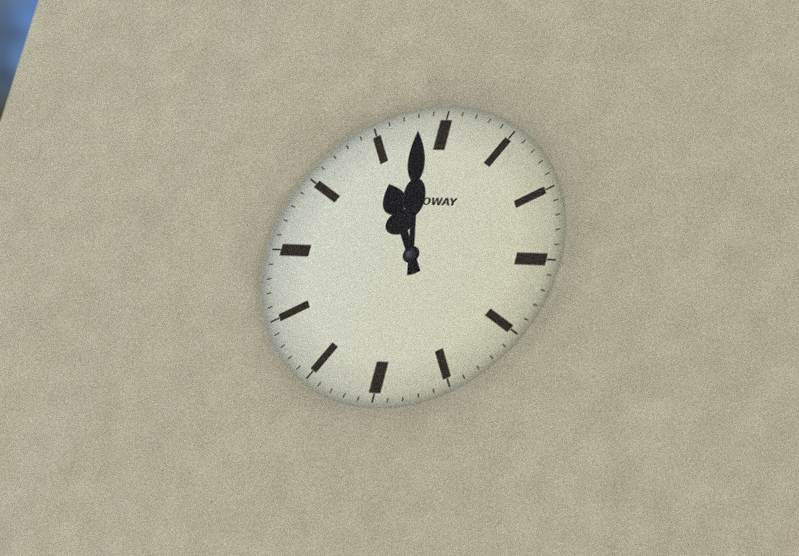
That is h=10 m=58
